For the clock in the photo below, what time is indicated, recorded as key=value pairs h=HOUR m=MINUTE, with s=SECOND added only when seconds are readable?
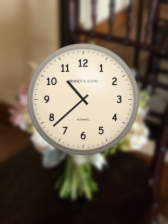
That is h=10 m=38
